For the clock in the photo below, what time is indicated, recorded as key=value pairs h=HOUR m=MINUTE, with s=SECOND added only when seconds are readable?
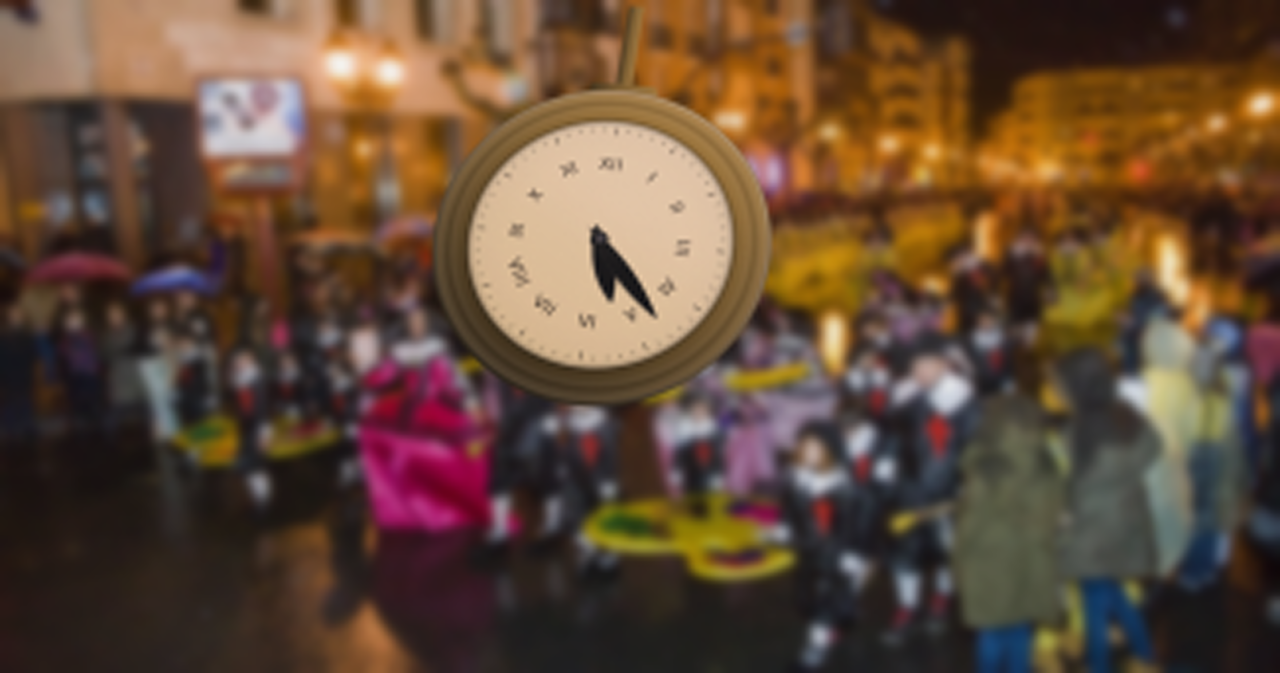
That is h=5 m=23
